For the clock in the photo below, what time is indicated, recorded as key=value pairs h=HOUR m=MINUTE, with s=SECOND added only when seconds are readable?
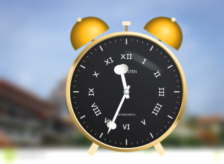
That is h=11 m=34
